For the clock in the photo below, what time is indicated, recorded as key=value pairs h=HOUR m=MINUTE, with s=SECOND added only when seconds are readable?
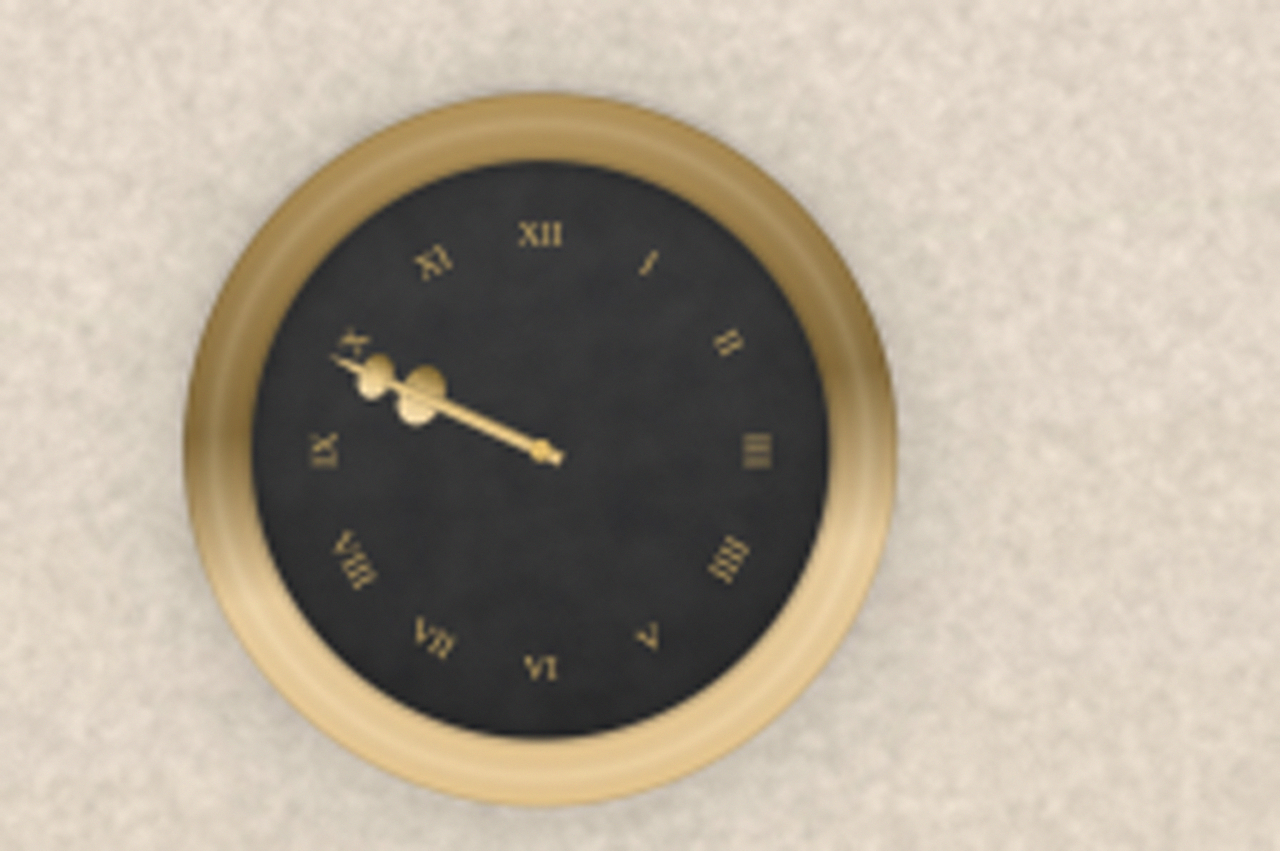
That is h=9 m=49
